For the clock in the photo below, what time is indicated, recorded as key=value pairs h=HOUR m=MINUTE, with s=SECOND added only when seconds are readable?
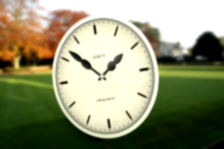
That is h=1 m=52
